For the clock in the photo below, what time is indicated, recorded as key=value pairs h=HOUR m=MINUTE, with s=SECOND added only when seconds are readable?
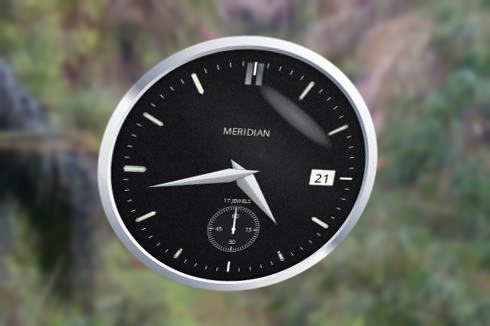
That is h=4 m=43
